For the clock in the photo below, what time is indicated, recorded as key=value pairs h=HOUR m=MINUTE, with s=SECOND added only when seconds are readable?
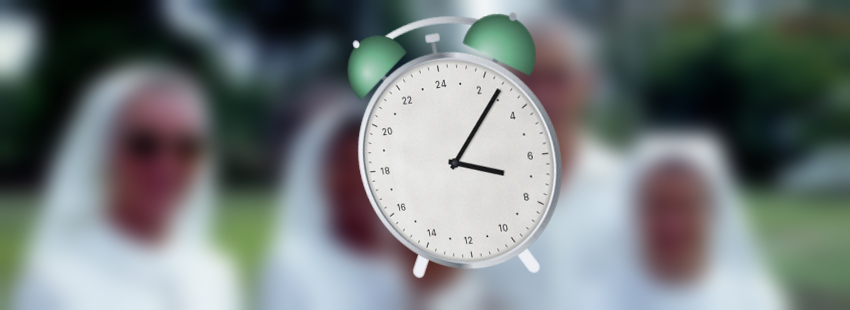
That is h=7 m=7
